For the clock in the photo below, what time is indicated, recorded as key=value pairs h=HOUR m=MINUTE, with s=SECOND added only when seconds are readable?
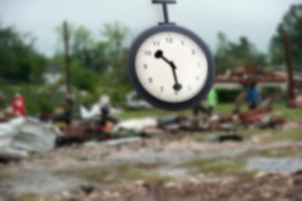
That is h=10 m=29
